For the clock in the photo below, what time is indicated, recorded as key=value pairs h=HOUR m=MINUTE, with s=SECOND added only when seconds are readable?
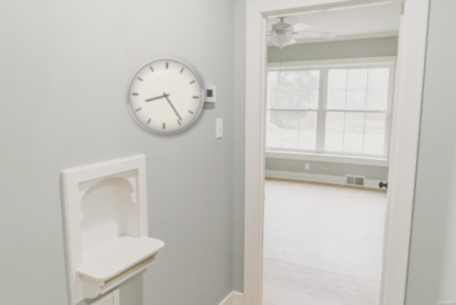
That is h=8 m=24
